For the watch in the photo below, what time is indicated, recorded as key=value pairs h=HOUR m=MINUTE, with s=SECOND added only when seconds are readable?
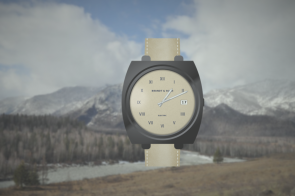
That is h=1 m=11
